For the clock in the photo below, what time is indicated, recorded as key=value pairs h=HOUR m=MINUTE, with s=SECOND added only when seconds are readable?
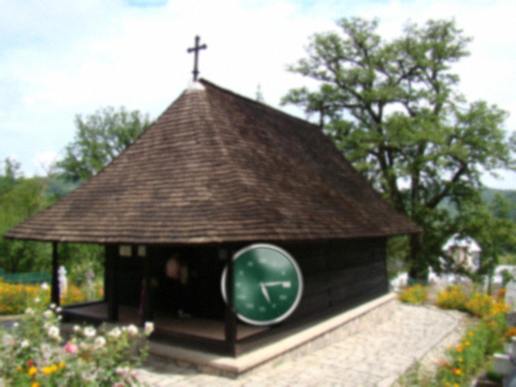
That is h=5 m=14
